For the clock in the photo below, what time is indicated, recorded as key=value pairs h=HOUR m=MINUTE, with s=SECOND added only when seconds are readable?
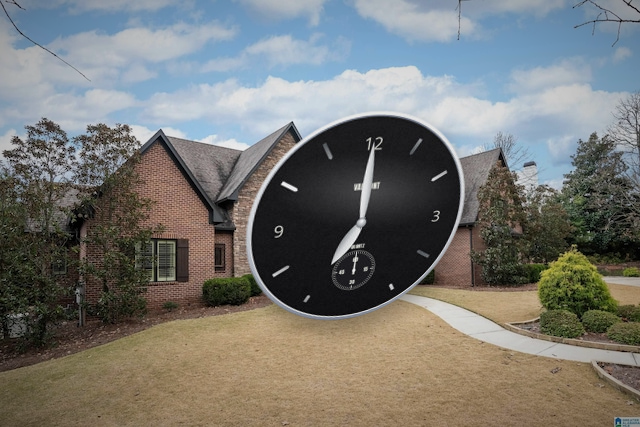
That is h=7 m=0
